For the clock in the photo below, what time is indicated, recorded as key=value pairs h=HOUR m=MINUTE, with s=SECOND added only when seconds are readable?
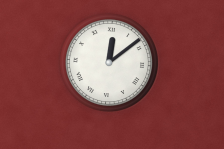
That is h=12 m=8
